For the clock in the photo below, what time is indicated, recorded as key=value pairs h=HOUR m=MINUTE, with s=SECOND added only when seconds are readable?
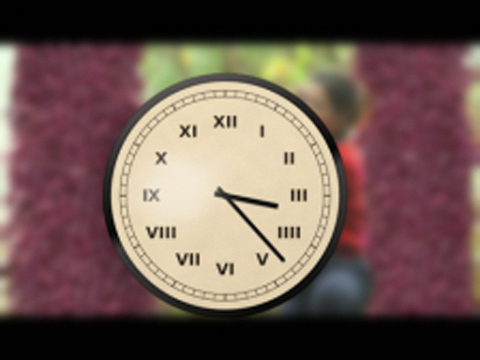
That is h=3 m=23
